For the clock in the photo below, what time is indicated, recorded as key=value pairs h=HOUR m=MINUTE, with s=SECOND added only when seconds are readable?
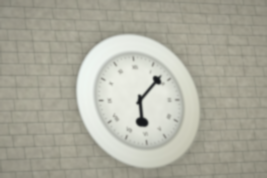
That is h=6 m=8
